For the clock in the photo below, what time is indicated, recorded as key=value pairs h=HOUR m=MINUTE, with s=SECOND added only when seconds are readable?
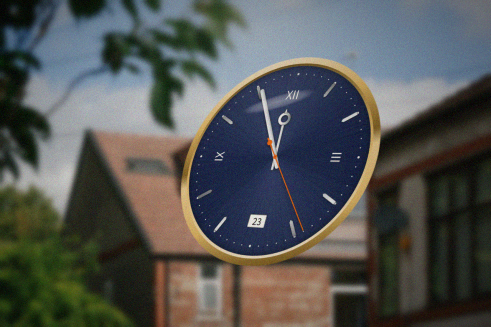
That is h=11 m=55 s=24
